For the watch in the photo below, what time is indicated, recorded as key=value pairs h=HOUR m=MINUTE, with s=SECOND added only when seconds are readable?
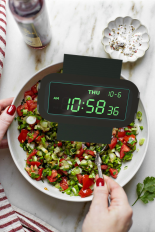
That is h=10 m=58 s=36
